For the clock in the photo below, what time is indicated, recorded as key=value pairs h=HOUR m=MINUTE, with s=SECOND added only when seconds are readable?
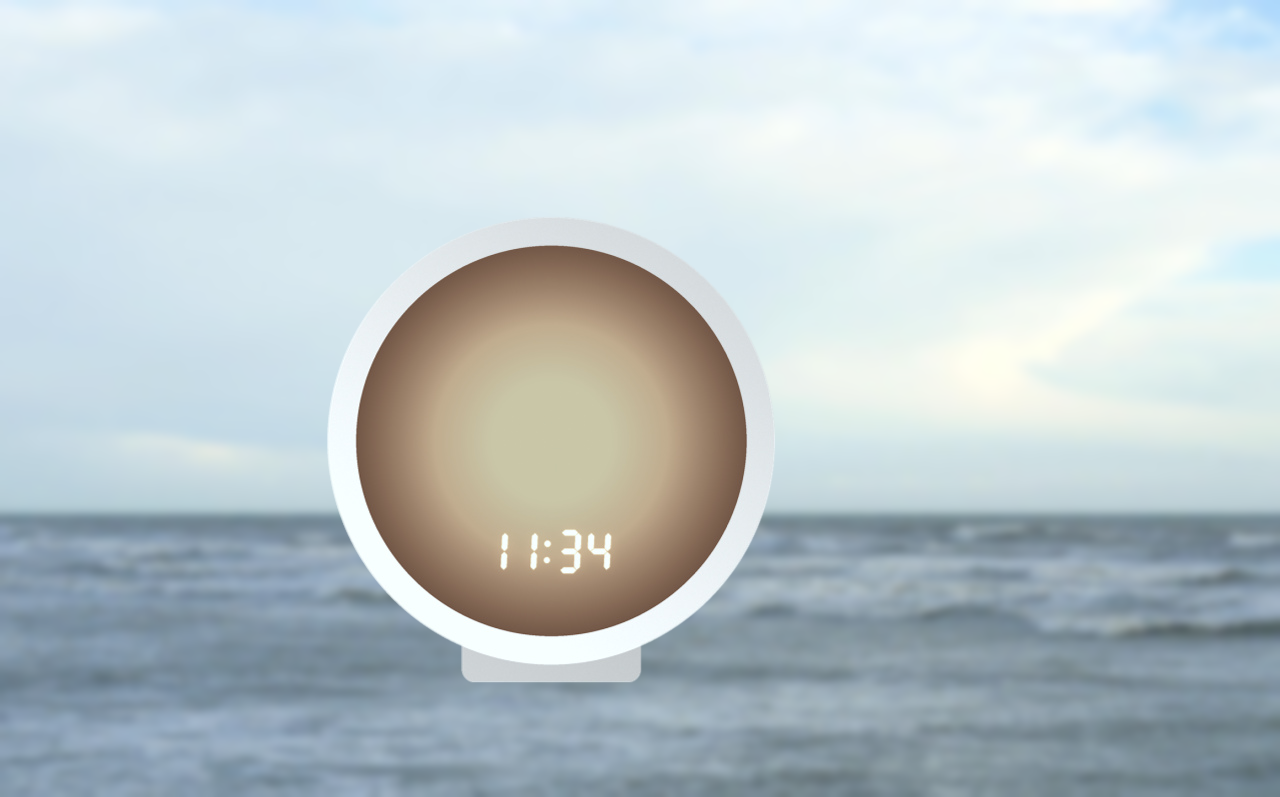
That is h=11 m=34
